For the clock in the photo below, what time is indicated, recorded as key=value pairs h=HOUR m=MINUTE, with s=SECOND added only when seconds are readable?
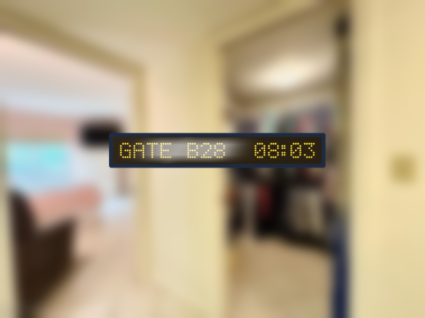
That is h=8 m=3
